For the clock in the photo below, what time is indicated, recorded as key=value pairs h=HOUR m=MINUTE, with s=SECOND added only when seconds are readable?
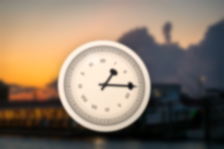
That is h=1 m=16
